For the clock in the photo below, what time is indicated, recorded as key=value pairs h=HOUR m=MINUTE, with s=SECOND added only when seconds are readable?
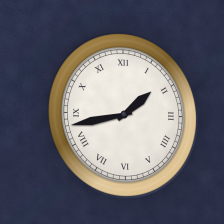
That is h=1 m=43
